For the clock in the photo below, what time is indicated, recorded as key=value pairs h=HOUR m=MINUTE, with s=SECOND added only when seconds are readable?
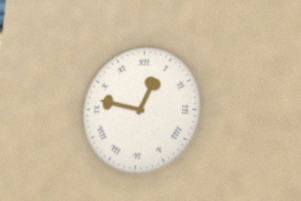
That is h=12 m=47
